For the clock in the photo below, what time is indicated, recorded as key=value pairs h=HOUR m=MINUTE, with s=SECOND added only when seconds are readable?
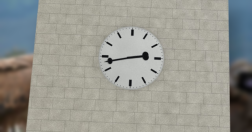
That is h=2 m=43
